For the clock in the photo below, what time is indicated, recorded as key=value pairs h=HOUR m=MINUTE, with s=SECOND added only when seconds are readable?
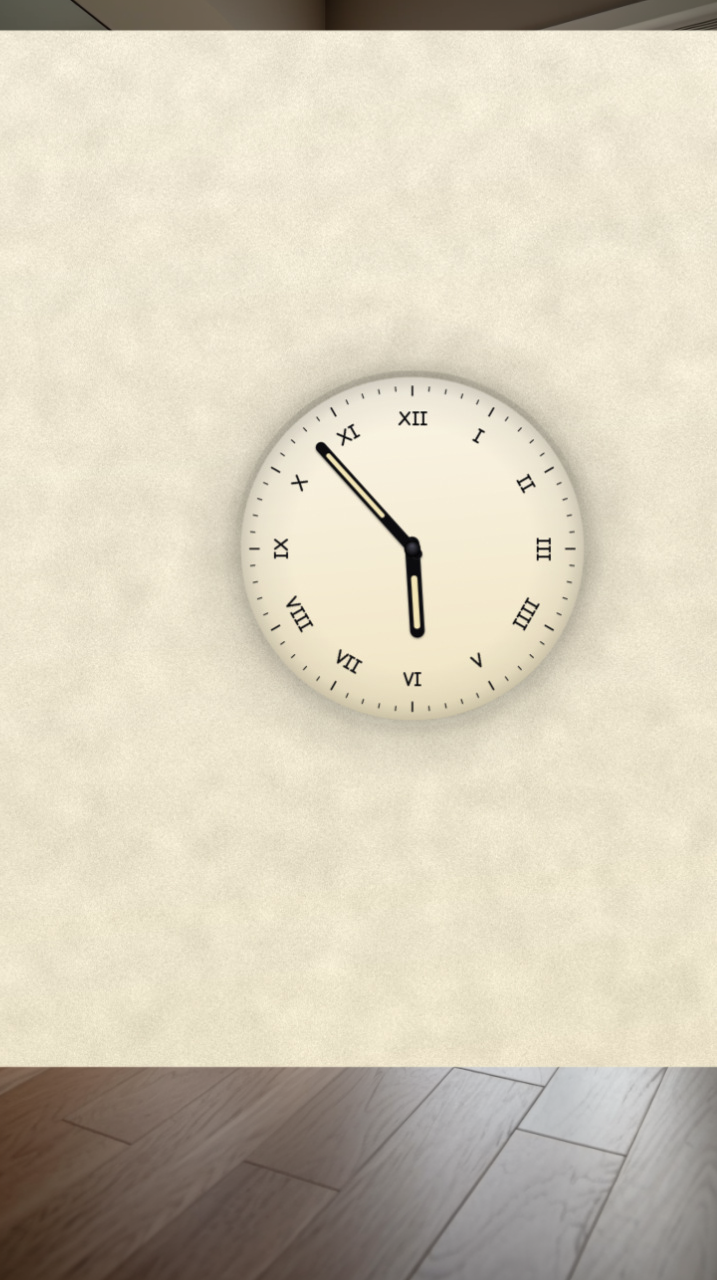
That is h=5 m=53
